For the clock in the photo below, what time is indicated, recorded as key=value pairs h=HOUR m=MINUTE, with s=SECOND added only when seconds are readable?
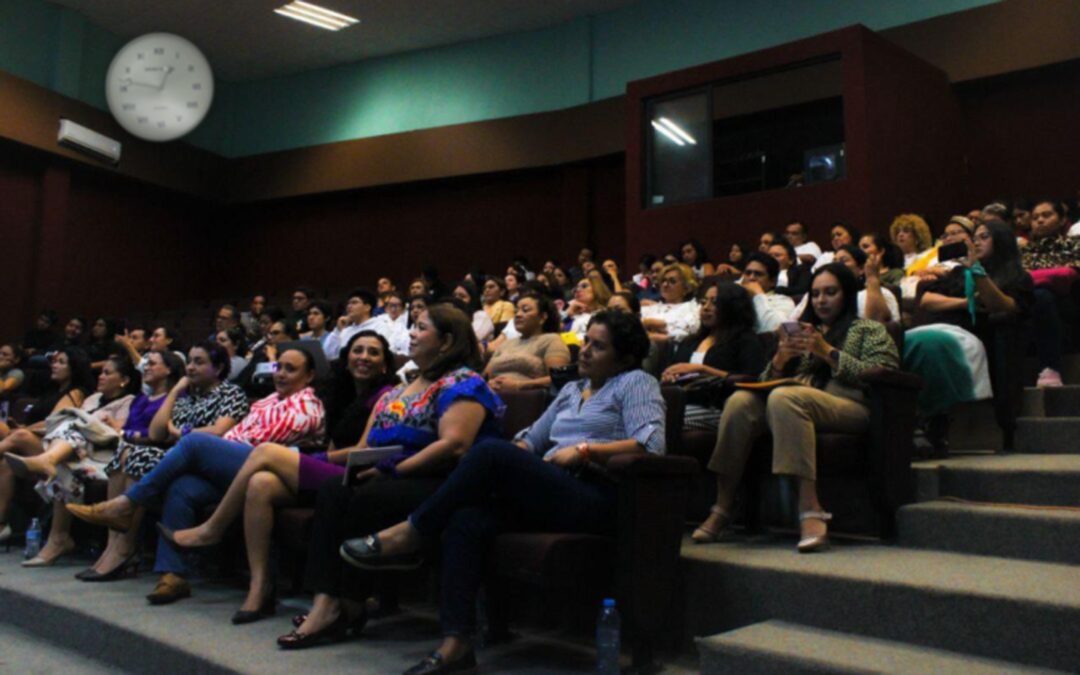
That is h=12 m=47
